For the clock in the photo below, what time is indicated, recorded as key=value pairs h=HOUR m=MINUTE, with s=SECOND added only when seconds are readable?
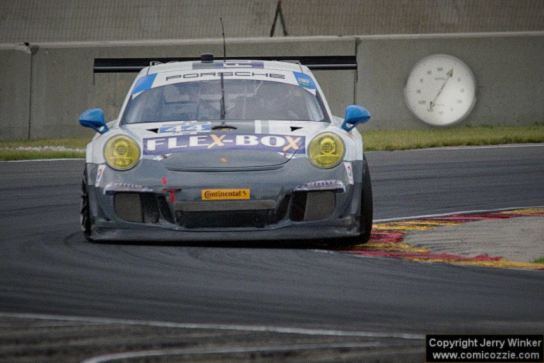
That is h=7 m=5
